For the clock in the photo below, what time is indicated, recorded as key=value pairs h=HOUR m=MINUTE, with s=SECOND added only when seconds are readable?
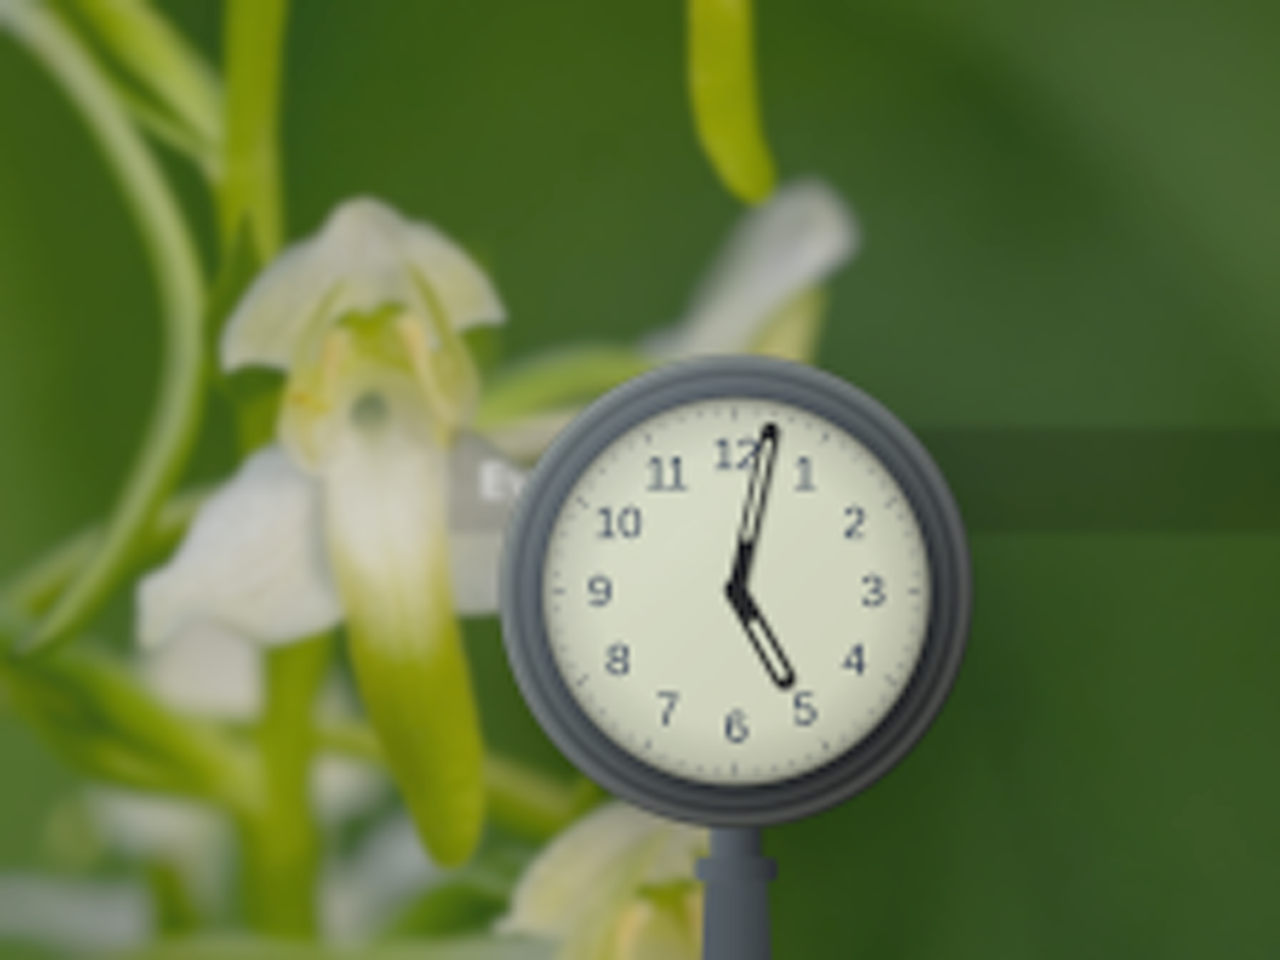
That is h=5 m=2
